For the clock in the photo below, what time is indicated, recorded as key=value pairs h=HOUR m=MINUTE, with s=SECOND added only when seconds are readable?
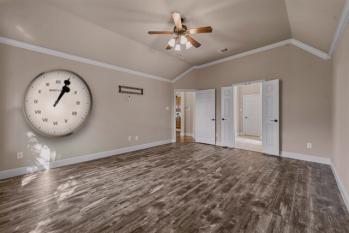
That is h=1 m=4
